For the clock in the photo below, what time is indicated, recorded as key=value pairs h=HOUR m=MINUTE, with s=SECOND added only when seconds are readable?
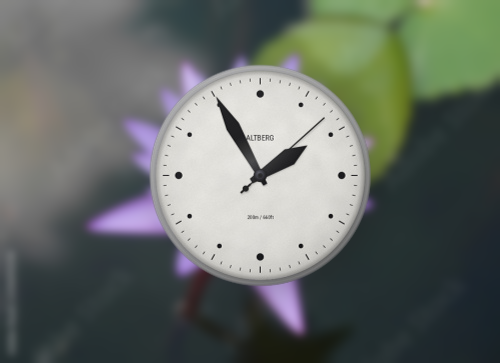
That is h=1 m=55 s=8
